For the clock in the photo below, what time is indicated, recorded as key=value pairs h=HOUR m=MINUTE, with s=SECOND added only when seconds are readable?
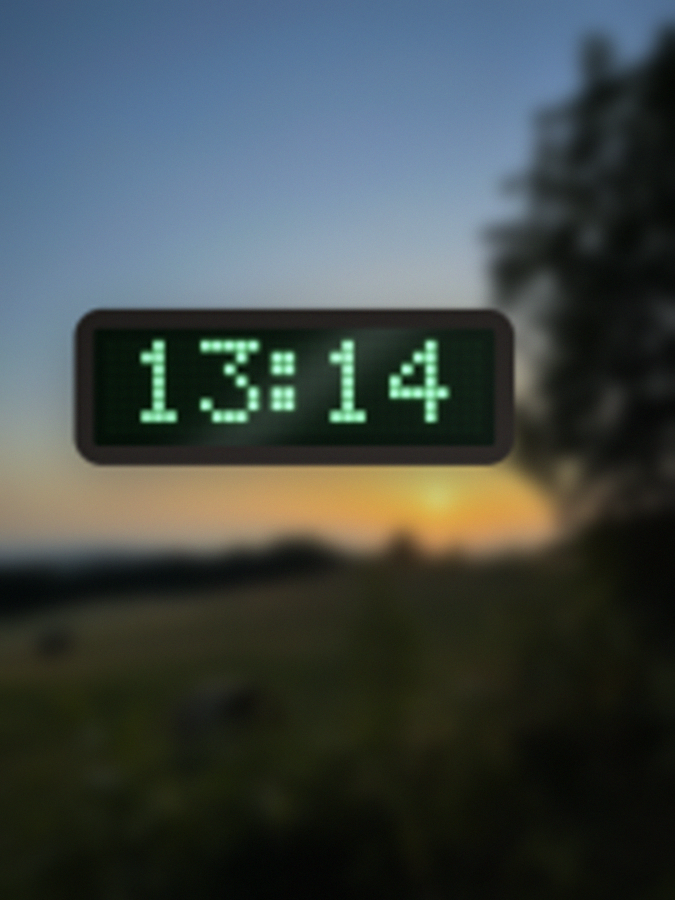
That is h=13 m=14
